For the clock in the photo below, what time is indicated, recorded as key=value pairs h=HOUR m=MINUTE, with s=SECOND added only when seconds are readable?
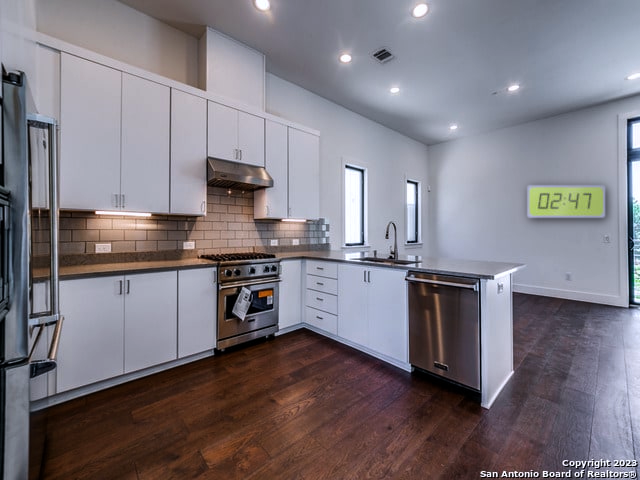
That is h=2 m=47
